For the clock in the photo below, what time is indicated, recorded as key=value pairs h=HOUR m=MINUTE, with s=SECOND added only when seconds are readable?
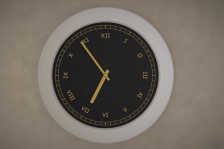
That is h=6 m=54
